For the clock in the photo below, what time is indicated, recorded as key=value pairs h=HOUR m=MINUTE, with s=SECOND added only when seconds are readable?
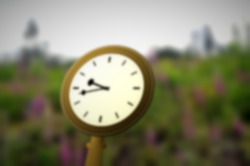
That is h=9 m=43
